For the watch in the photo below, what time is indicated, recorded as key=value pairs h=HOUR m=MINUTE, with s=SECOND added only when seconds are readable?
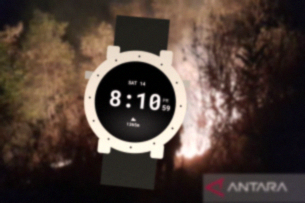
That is h=8 m=10
